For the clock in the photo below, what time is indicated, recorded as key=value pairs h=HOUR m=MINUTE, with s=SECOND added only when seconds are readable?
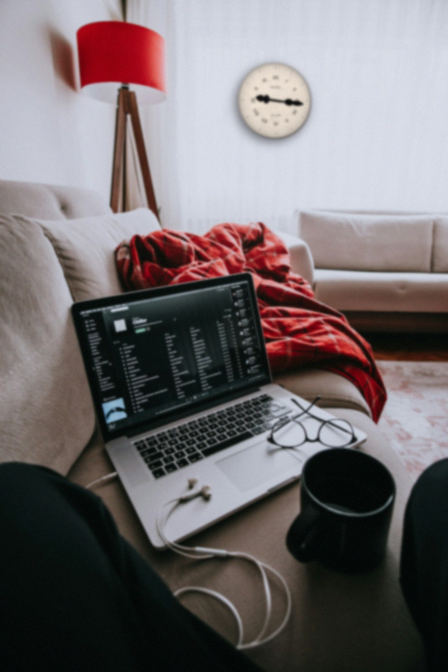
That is h=9 m=16
